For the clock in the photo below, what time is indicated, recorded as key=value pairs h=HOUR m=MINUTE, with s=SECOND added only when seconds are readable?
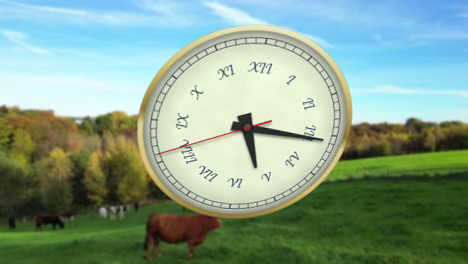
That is h=5 m=15 s=41
